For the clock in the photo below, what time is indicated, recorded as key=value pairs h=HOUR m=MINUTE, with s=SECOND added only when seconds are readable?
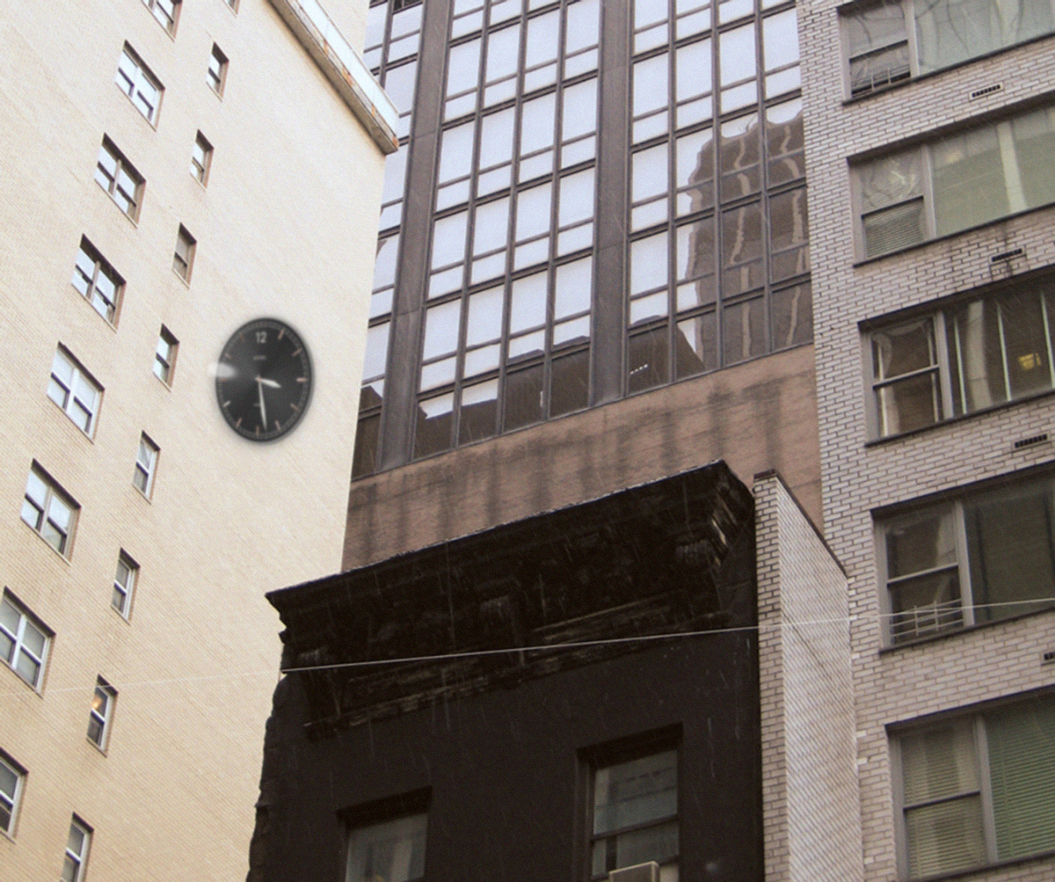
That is h=3 m=28
